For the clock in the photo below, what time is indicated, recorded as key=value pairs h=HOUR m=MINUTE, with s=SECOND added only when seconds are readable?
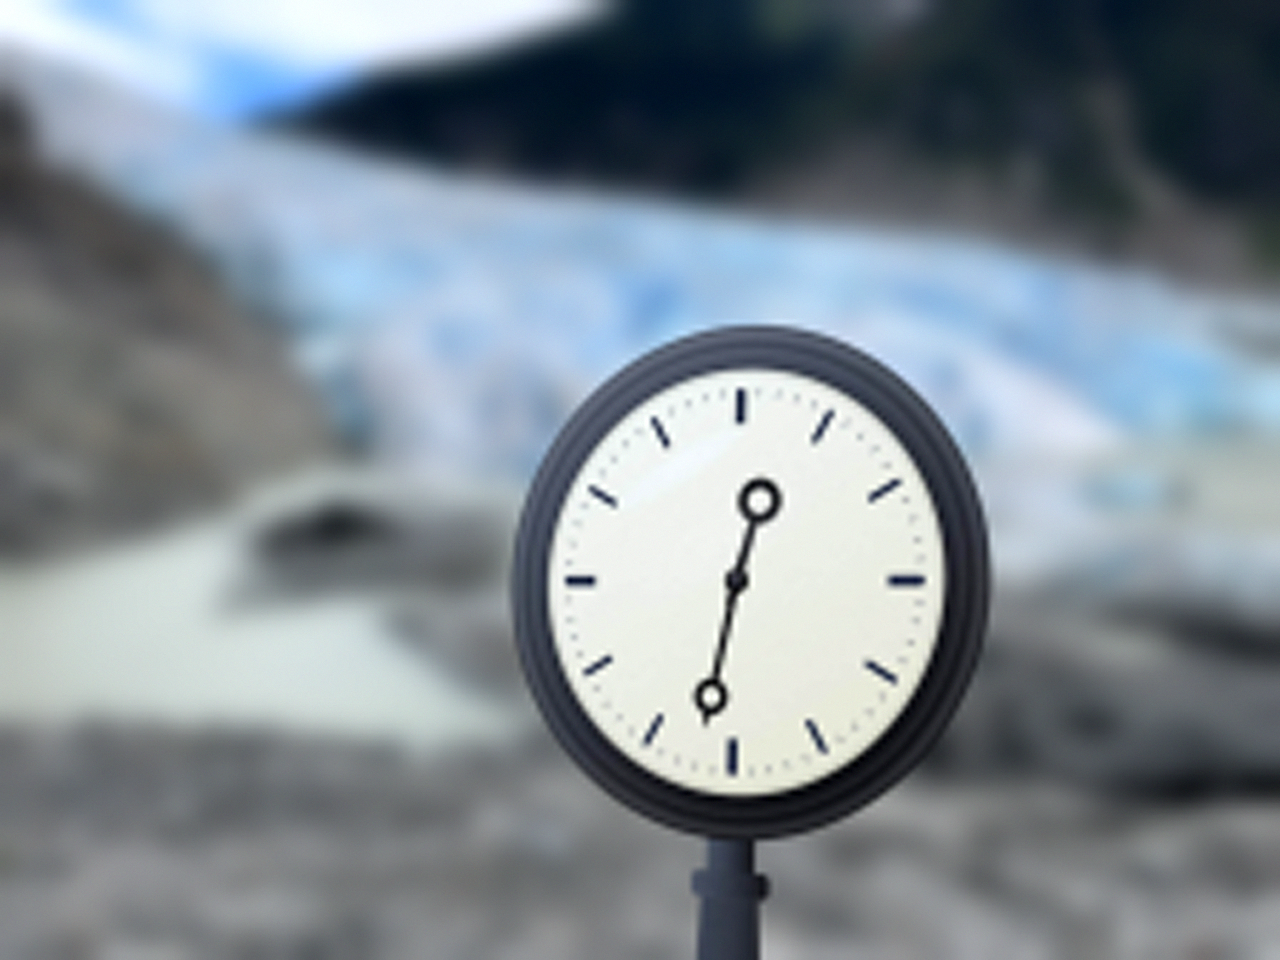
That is h=12 m=32
